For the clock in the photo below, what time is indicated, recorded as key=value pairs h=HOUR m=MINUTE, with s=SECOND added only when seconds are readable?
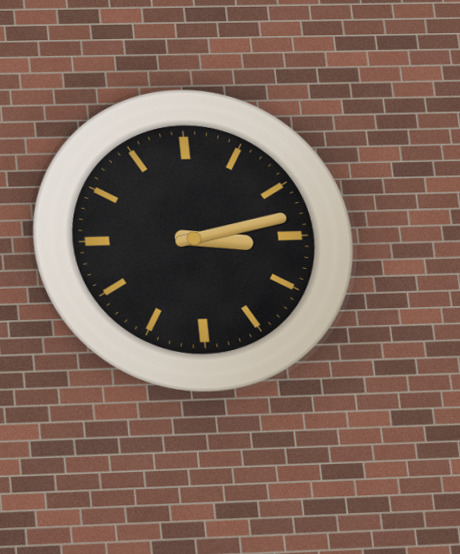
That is h=3 m=13
